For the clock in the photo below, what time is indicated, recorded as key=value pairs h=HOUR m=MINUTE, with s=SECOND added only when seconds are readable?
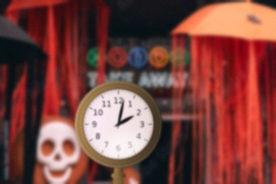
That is h=2 m=2
